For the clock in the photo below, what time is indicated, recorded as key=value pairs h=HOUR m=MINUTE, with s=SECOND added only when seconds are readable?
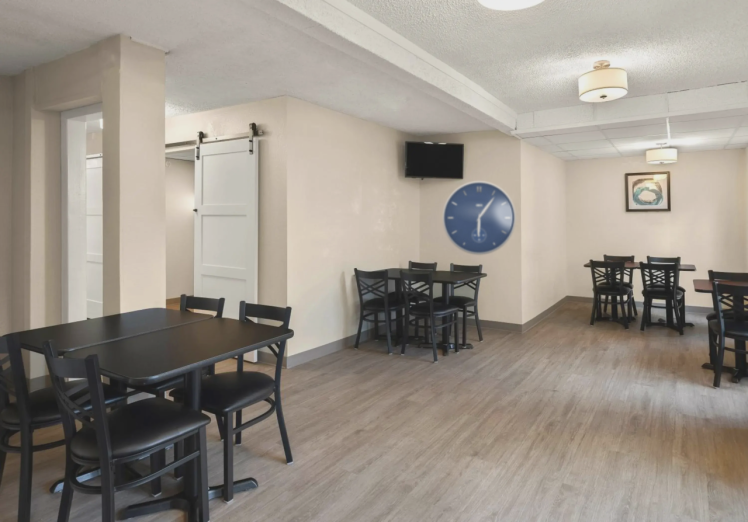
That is h=6 m=6
